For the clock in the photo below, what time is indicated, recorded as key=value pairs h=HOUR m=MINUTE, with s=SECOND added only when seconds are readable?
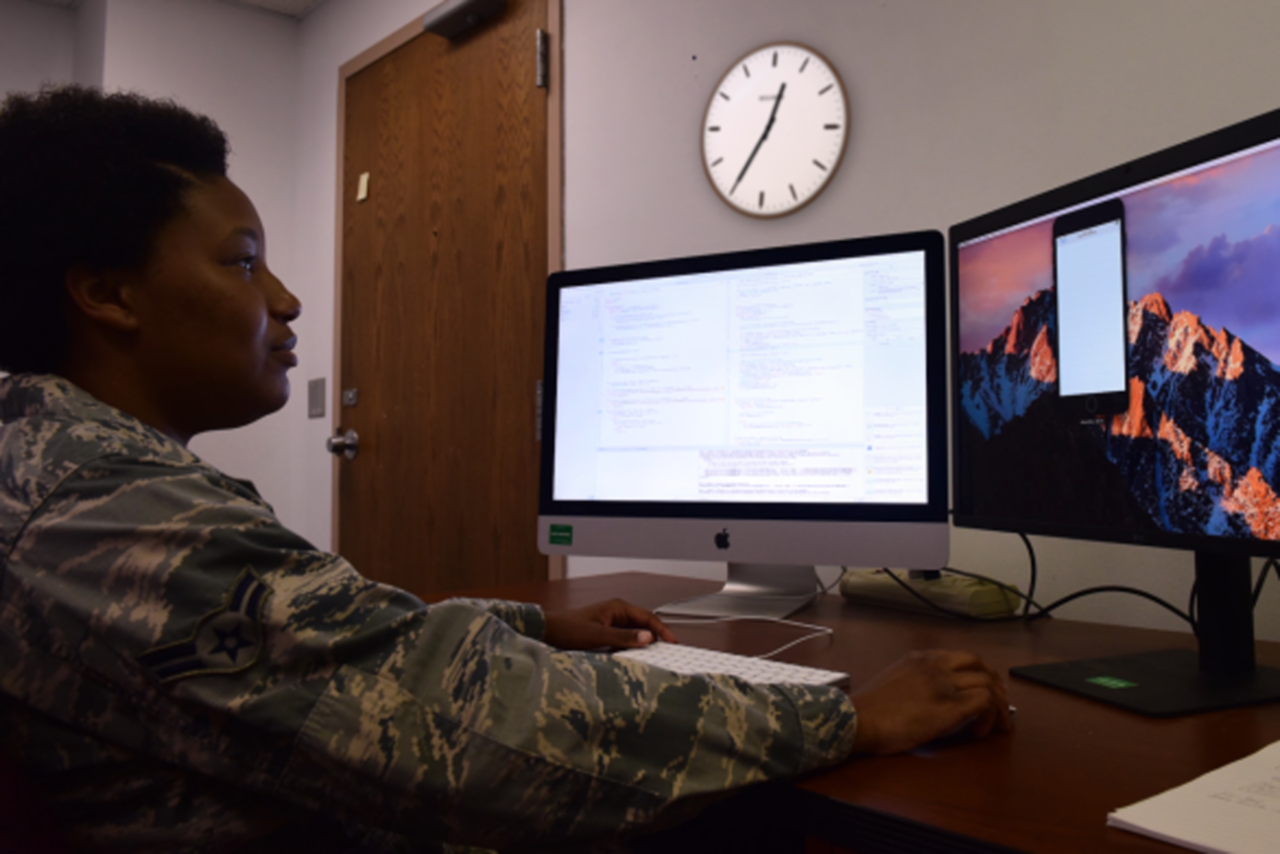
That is h=12 m=35
